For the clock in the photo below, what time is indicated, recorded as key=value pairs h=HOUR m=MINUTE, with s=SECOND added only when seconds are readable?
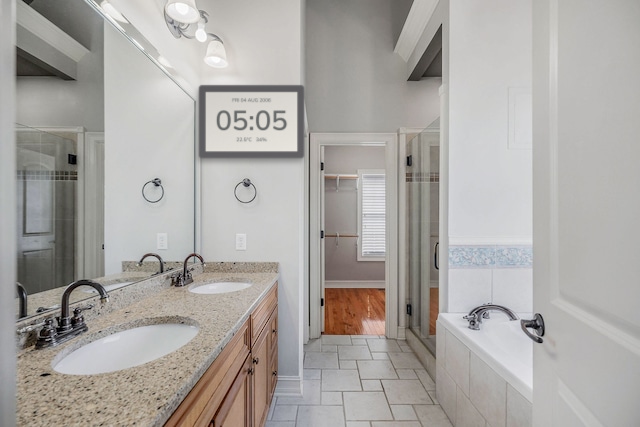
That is h=5 m=5
